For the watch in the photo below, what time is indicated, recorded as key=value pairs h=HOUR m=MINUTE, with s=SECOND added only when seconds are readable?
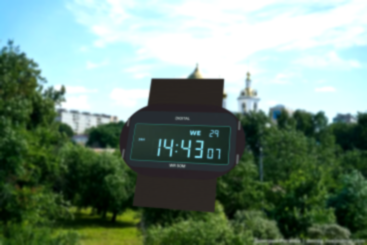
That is h=14 m=43
